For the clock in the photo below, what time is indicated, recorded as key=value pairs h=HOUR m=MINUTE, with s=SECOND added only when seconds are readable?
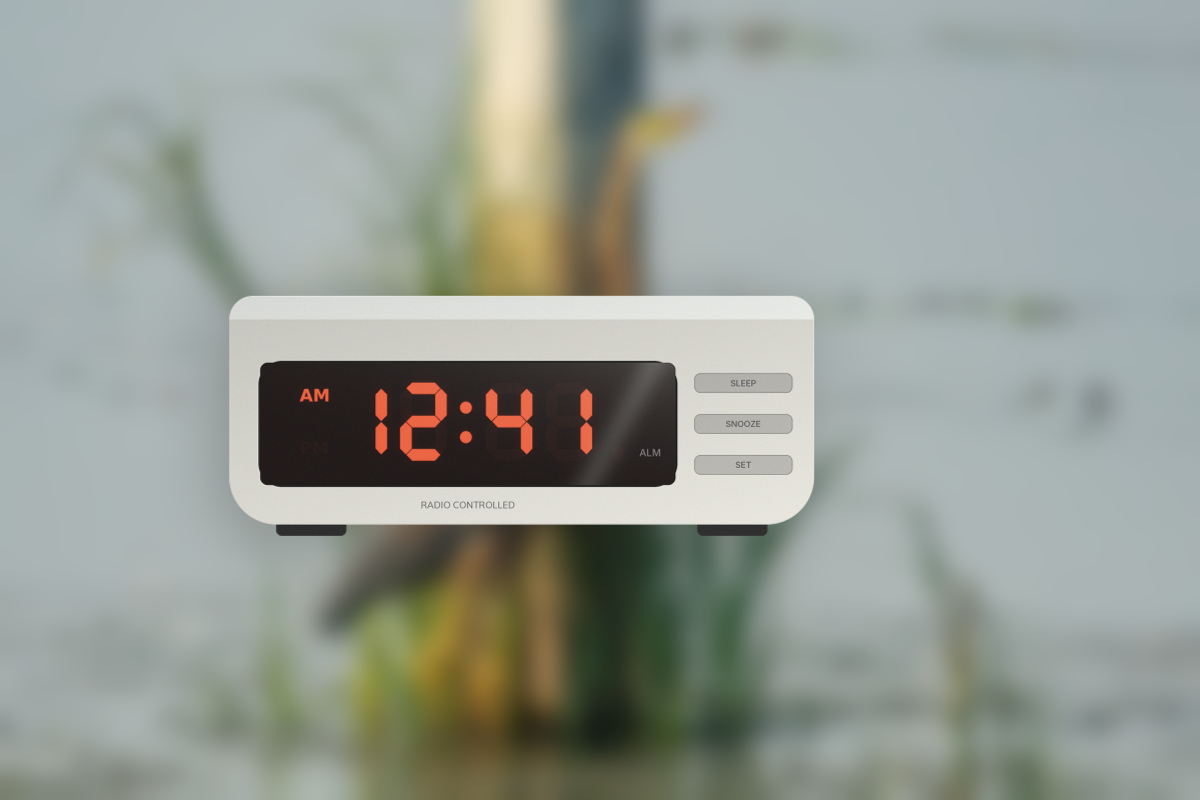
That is h=12 m=41
